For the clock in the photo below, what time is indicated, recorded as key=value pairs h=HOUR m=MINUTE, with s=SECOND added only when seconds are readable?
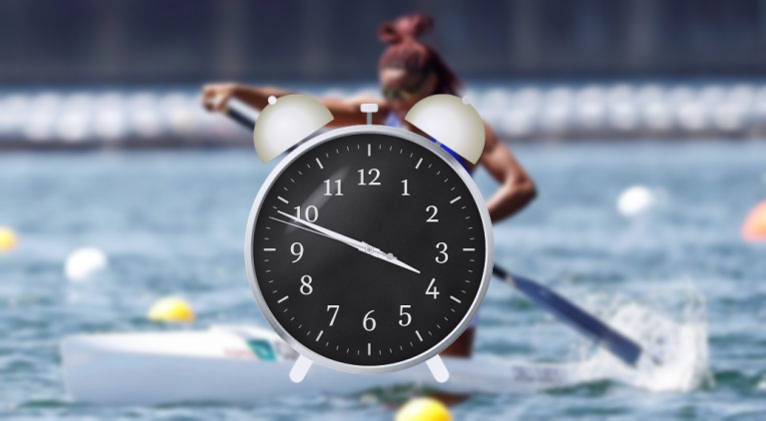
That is h=3 m=48 s=48
